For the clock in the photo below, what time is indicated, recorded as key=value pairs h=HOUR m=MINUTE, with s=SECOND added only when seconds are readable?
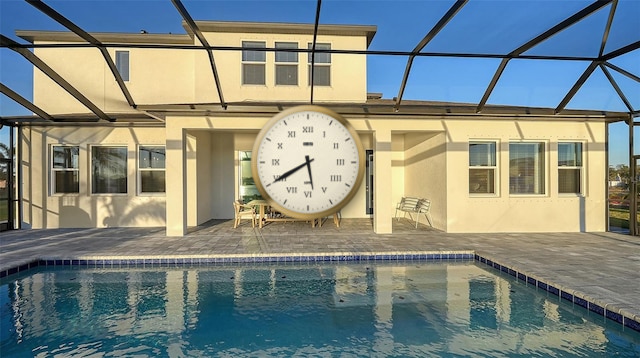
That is h=5 m=40
